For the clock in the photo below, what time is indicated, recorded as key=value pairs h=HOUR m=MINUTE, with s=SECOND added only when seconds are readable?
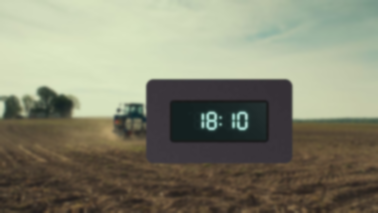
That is h=18 m=10
